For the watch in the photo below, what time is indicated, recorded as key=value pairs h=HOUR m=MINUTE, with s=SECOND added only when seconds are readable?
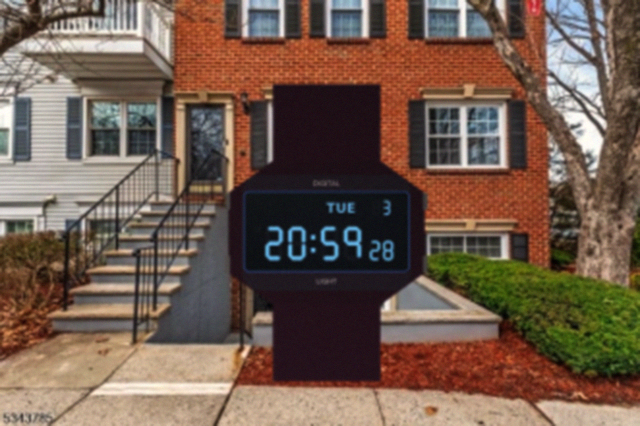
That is h=20 m=59 s=28
